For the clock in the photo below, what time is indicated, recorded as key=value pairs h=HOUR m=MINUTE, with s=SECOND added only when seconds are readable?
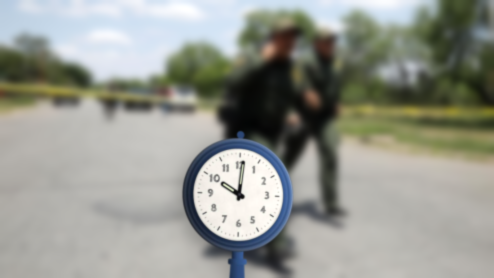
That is h=10 m=1
